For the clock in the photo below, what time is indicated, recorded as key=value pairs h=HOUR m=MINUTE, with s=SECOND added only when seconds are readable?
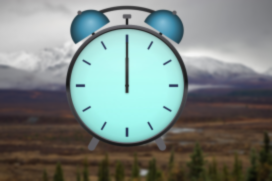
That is h=12 m=0
